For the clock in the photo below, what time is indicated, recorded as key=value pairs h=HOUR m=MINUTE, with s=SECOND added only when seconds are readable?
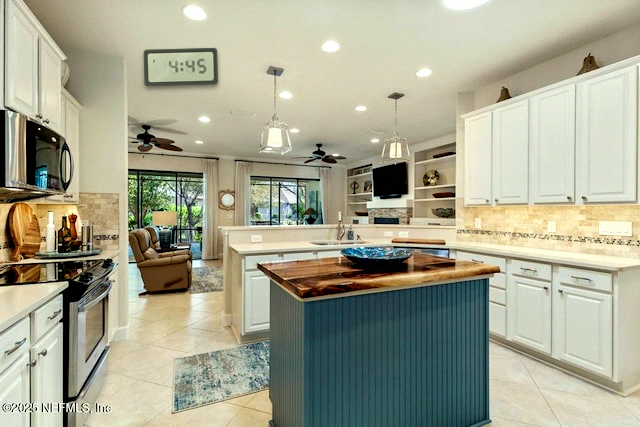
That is h=4 m=45
